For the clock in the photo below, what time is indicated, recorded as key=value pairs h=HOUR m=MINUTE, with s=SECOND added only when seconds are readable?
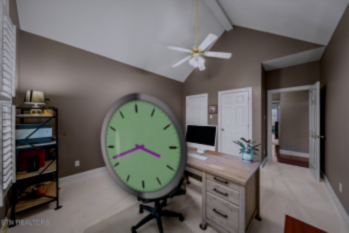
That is h=3 m=42
